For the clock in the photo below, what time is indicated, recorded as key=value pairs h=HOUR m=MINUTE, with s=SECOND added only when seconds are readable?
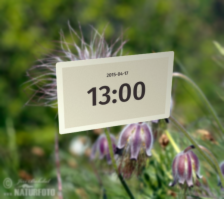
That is h=13 m=0
